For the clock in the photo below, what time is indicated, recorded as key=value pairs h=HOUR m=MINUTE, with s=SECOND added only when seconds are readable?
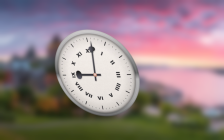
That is h=9 m=1
